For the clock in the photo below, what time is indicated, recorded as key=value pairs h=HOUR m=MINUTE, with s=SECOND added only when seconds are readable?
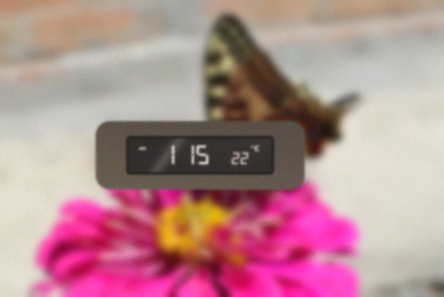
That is h=1 m=15
